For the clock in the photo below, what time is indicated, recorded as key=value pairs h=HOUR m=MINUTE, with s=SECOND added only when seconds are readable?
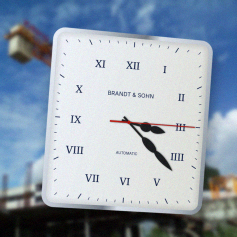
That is h=3 m=22 s=15
